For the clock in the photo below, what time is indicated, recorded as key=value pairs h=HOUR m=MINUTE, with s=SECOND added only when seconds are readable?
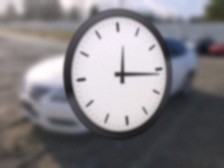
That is h=12 m=16
